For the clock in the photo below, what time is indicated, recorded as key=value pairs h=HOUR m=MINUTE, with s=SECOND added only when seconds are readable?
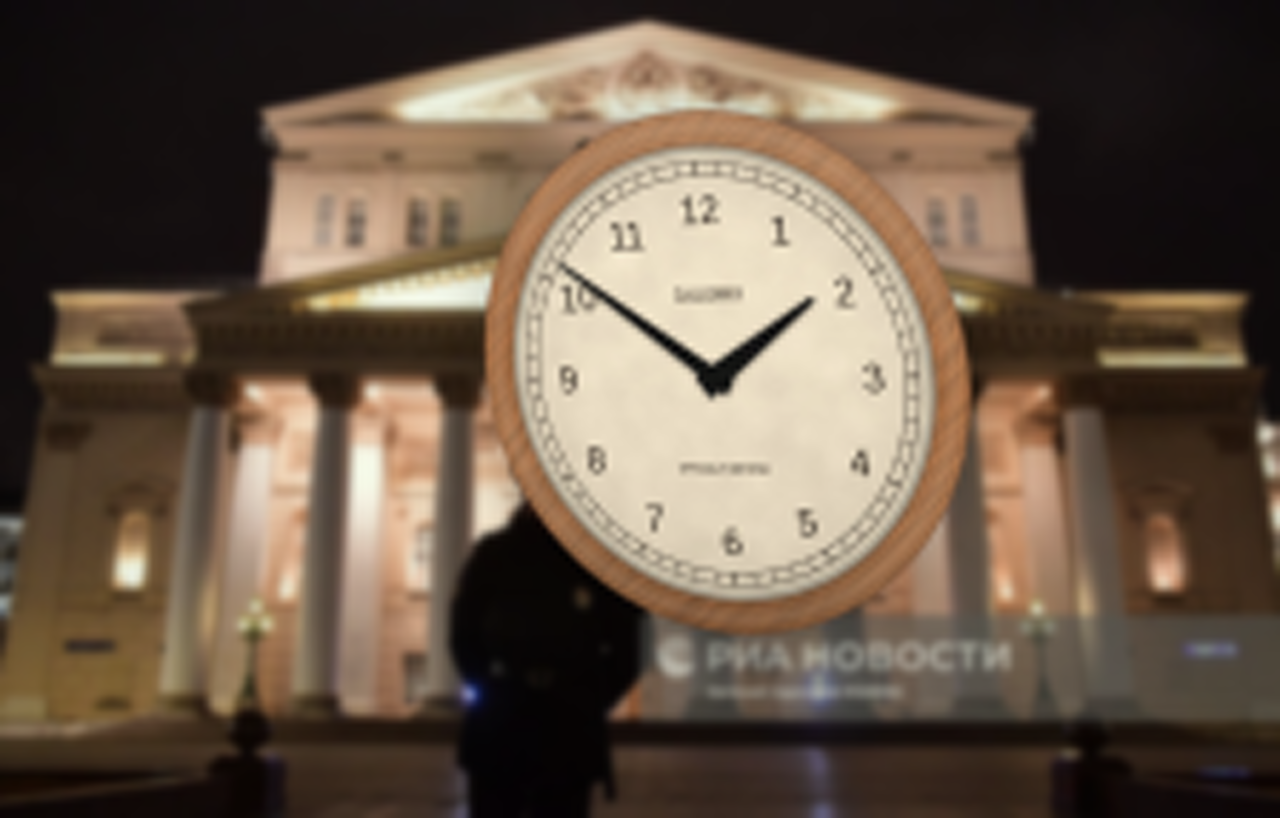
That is h=1 m=51
